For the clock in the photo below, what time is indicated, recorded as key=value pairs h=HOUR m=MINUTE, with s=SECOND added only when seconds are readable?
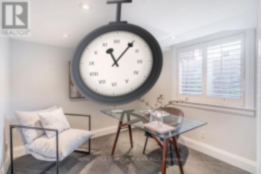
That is h=11 m=6
